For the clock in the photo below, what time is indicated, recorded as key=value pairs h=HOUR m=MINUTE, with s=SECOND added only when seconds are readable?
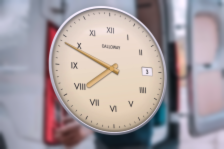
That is h=7 m=49
